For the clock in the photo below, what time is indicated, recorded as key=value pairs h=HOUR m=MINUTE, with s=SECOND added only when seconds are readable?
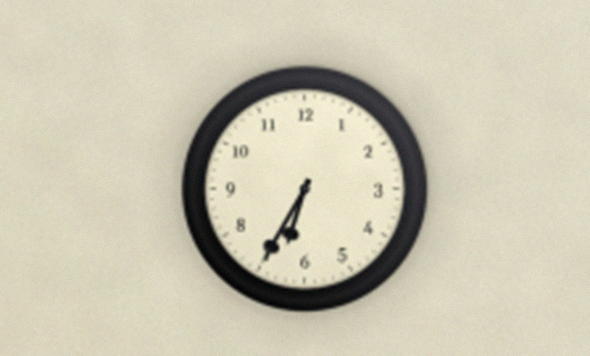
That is h=6 m=35
